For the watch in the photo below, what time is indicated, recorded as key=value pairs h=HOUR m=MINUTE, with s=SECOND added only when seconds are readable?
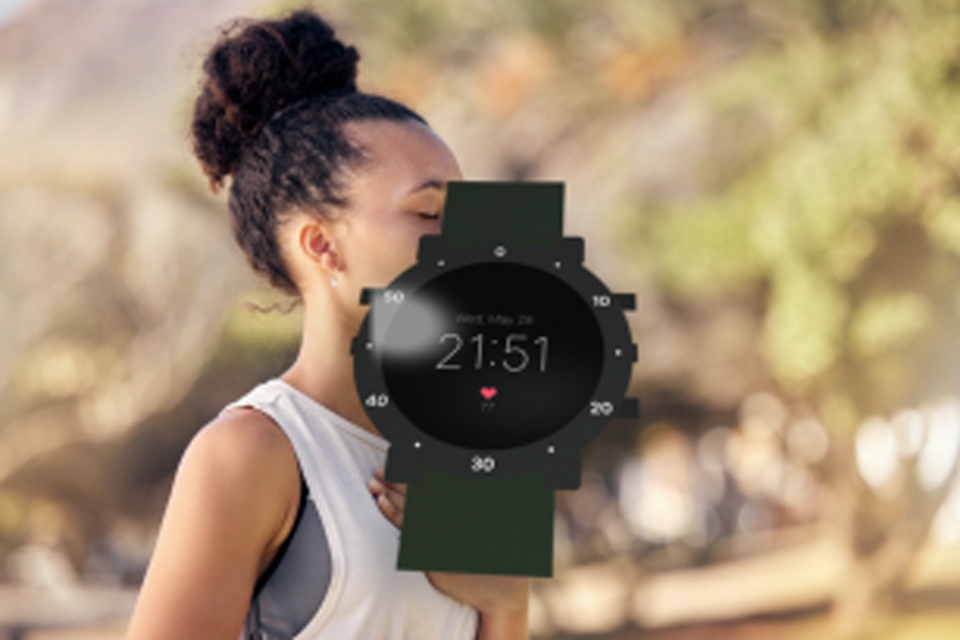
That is h=21 m=51
